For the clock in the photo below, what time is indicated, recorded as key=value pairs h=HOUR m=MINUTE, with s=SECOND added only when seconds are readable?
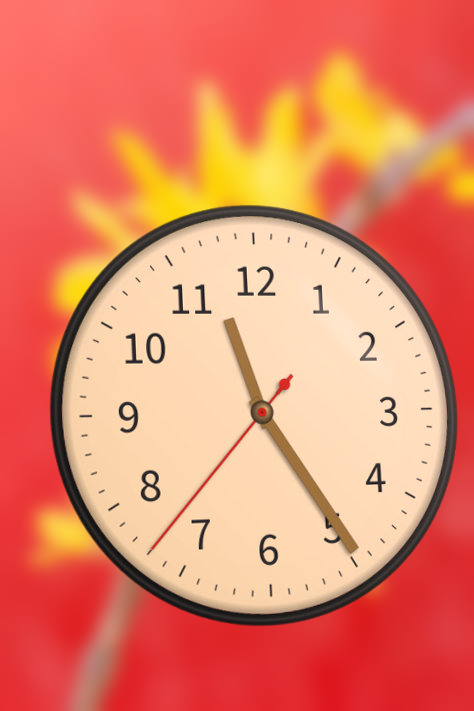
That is h=11 m=24 s=37
